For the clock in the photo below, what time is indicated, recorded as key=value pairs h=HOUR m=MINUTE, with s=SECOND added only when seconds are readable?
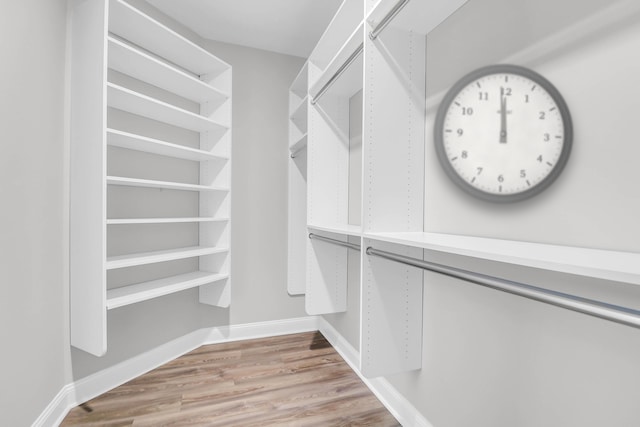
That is h=11 m=59
